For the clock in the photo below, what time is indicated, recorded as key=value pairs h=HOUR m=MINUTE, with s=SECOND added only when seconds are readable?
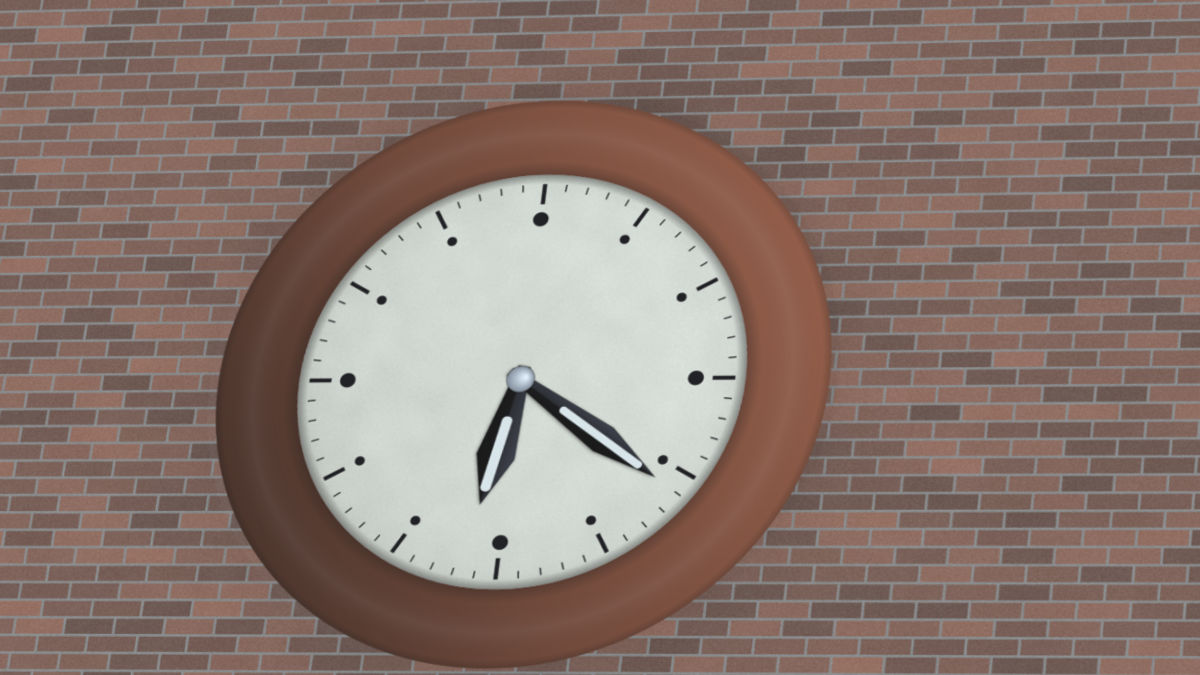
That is h=6 m=21
